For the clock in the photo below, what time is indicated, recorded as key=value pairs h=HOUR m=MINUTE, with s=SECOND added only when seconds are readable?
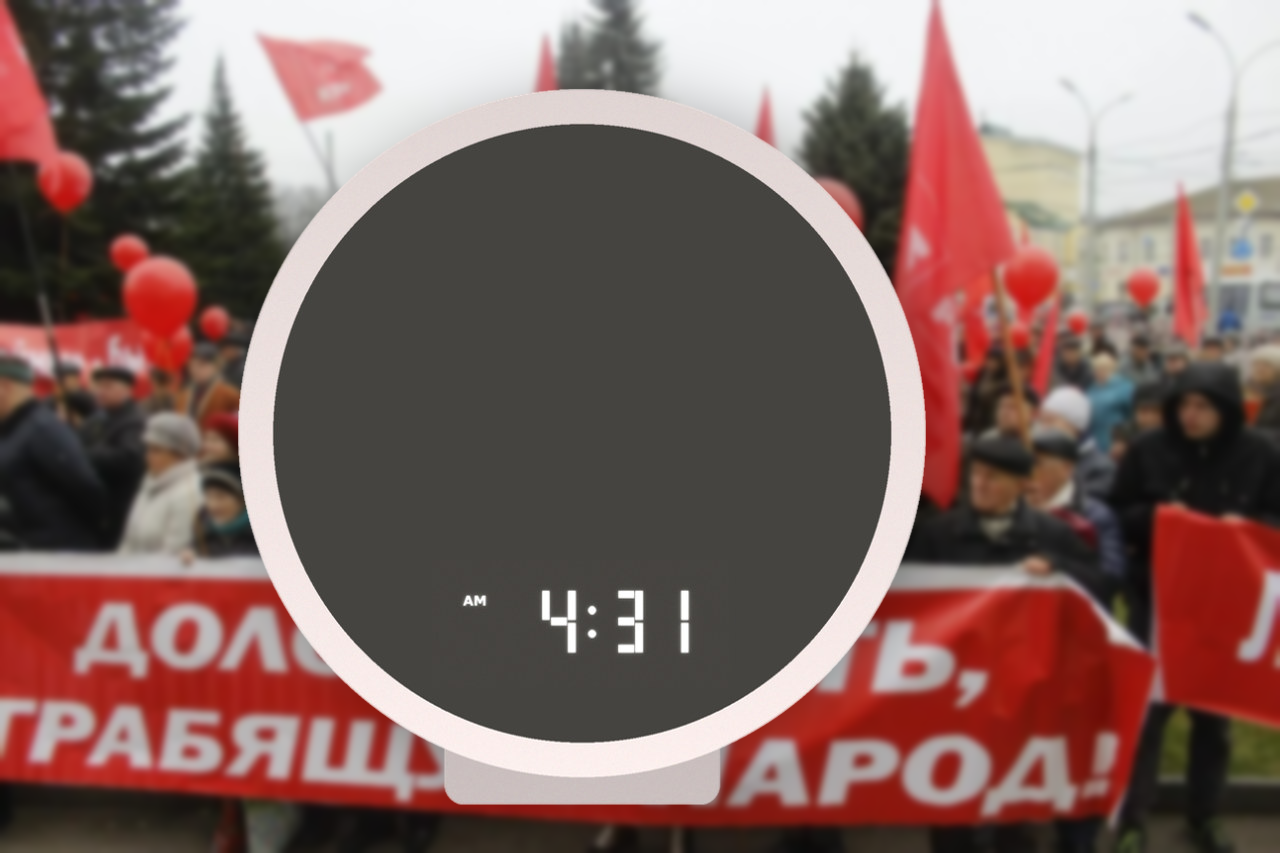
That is h=4 m=31
